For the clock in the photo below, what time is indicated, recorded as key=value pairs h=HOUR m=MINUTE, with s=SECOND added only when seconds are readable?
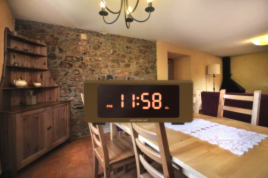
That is h=11 m=58
